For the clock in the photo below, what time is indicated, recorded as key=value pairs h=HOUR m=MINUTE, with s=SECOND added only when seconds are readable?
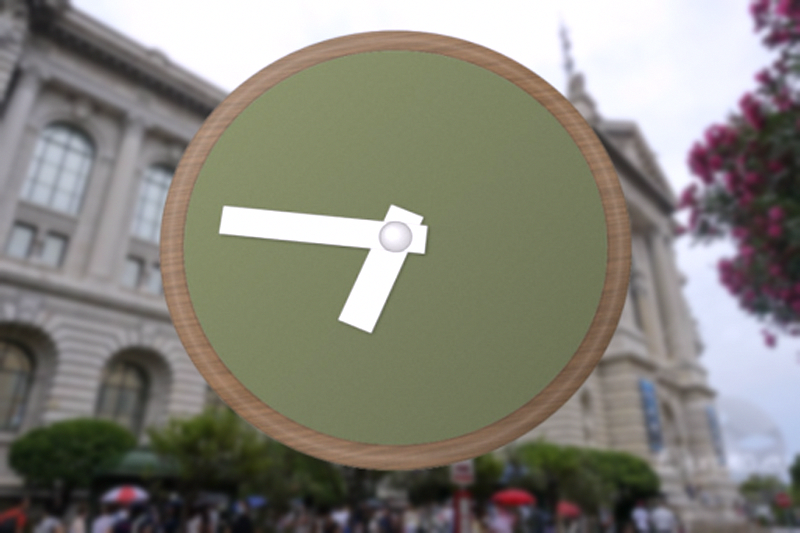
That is h=6 m=46
